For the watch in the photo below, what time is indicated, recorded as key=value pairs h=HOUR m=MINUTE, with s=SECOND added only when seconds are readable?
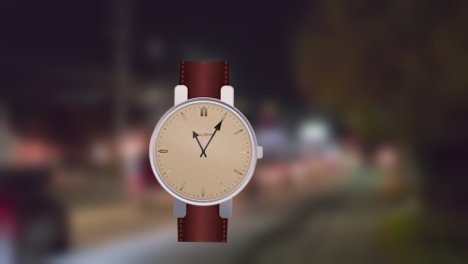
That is h=11 m=5
